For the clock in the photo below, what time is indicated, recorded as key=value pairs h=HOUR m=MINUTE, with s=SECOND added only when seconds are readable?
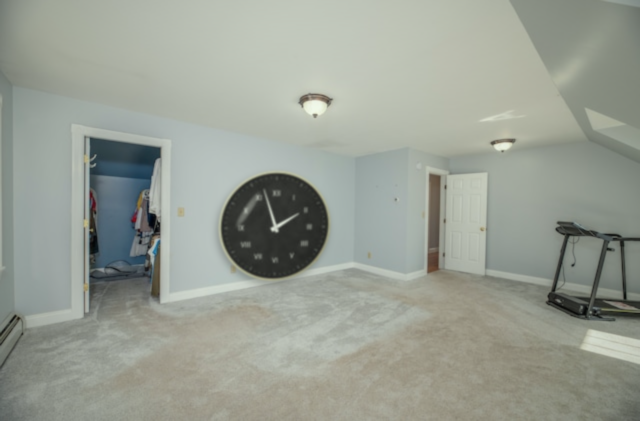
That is h=1 m=57
